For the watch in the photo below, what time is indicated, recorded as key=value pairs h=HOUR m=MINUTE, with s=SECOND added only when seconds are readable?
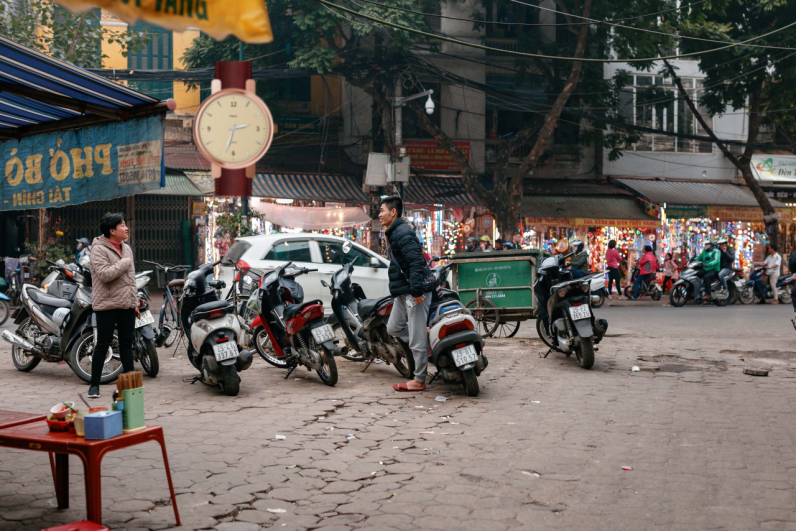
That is h=2 m=33
